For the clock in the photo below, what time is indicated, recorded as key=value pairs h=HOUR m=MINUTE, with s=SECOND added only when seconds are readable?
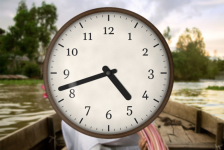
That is h=4 m=42
